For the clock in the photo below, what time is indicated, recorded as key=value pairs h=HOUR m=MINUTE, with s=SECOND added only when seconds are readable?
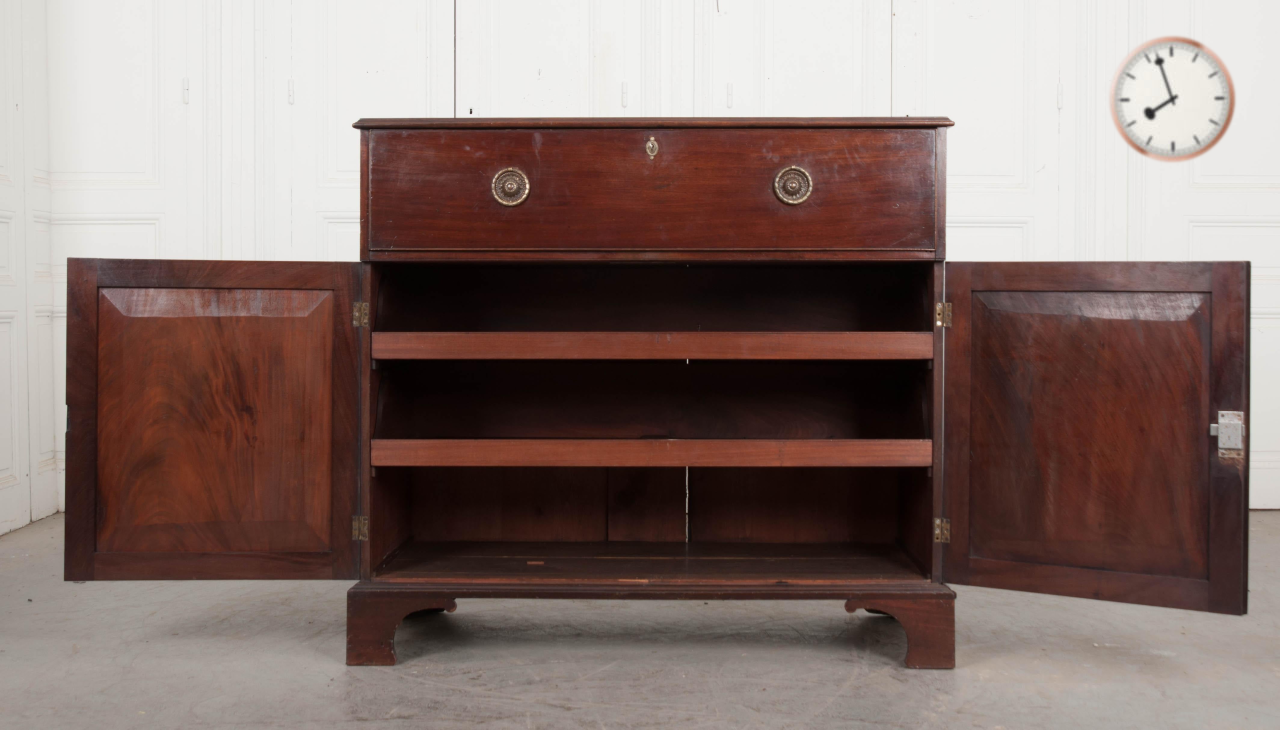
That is h=7 m=57
